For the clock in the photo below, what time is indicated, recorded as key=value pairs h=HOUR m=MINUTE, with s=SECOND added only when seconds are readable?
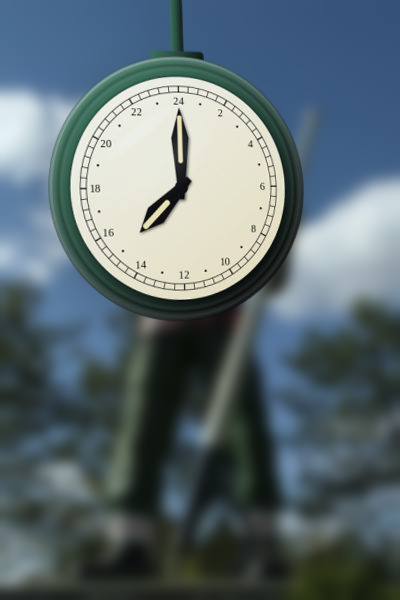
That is h=15 m=0
